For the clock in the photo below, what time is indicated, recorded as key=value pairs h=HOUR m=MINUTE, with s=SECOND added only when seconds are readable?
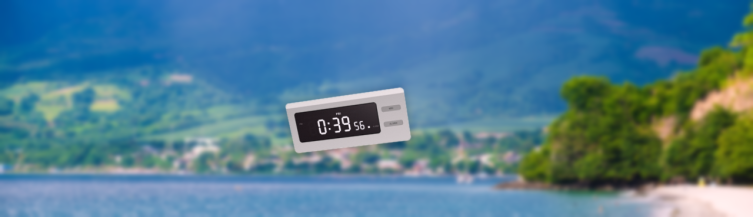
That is h=0 m=39 s=56
